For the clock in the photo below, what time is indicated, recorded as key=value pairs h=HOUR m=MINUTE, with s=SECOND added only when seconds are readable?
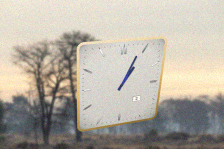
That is h=1 m=4
